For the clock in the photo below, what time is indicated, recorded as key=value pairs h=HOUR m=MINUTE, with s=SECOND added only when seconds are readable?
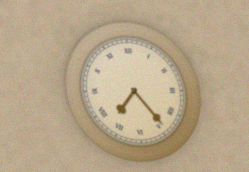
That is h=7 m=24
